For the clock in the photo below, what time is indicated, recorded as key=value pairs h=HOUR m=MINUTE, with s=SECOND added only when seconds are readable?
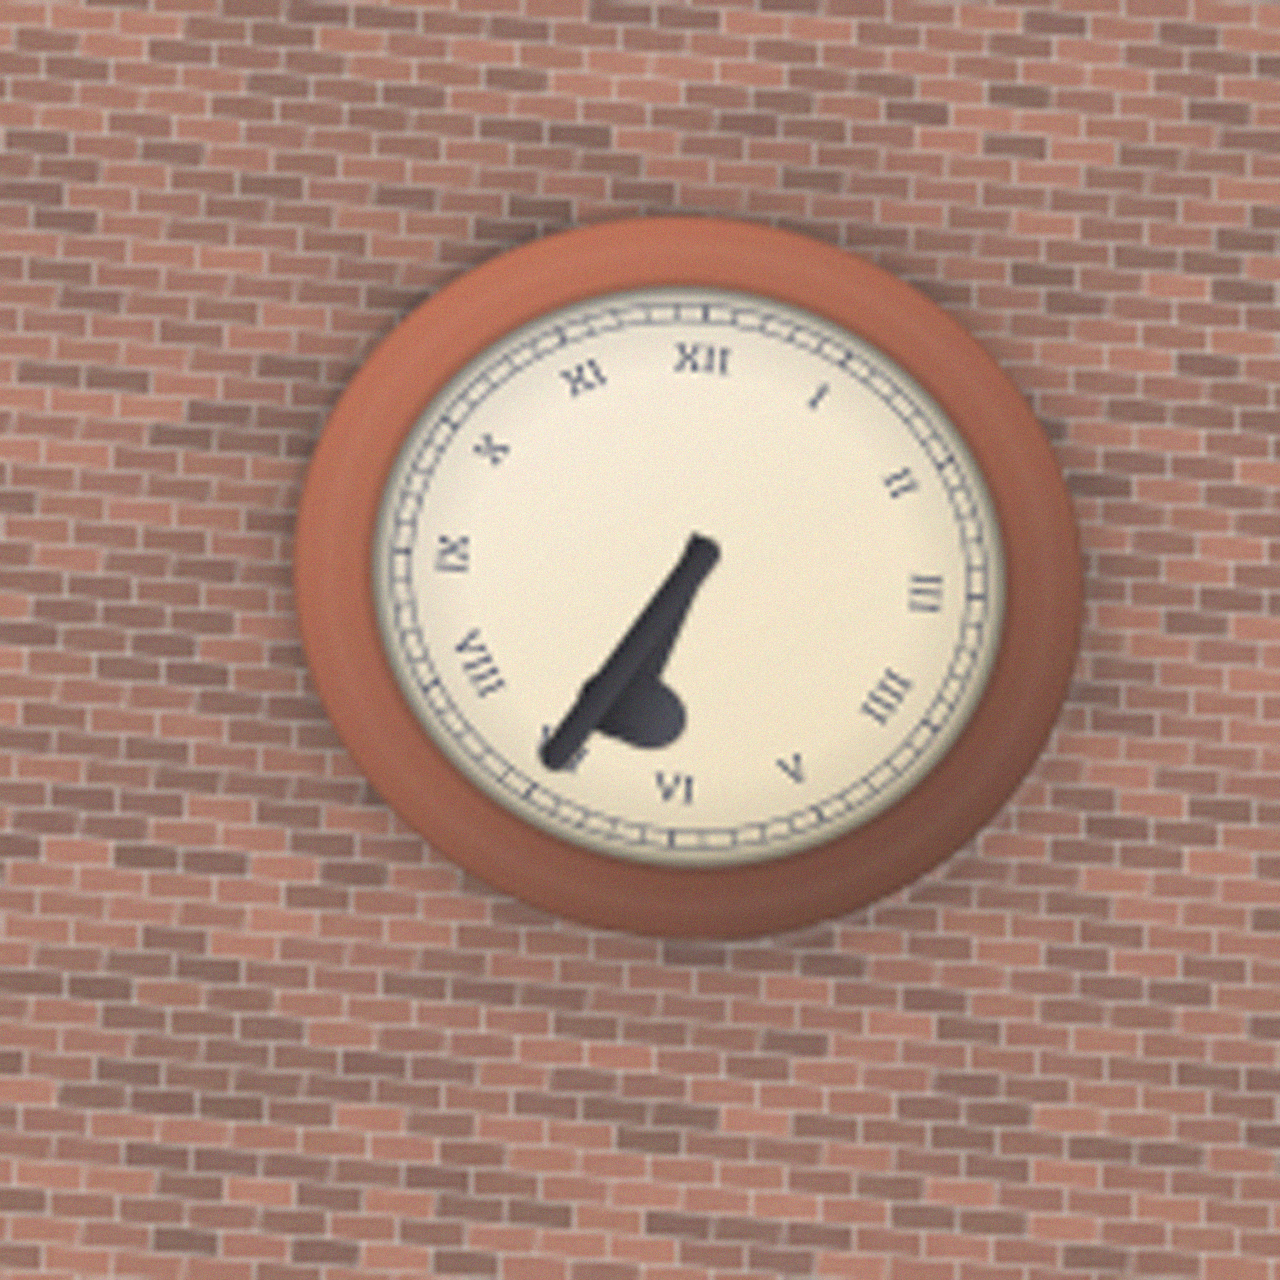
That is h=6 m=35
